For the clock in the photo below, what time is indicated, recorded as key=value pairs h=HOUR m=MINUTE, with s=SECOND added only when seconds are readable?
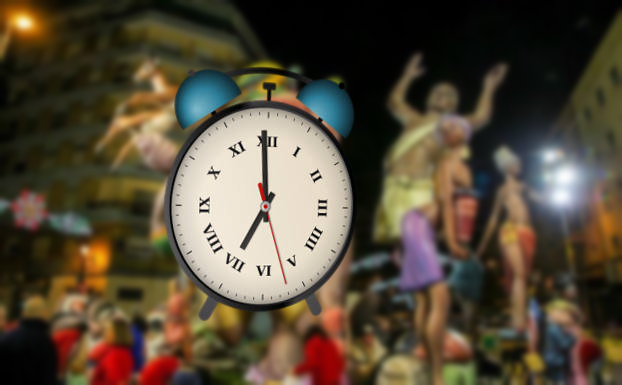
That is h=6 m=59 s=27
